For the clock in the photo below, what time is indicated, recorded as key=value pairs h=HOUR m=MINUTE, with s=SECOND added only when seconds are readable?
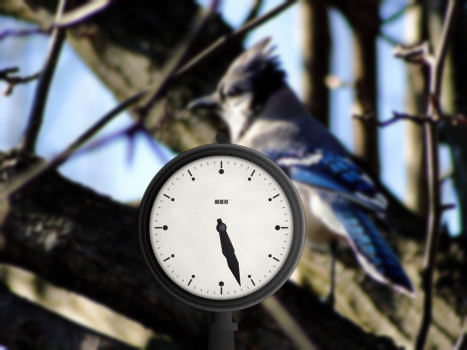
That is h=5 m=27
